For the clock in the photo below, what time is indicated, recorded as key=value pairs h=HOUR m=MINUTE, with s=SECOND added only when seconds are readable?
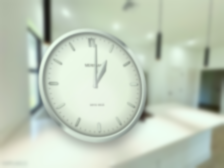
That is h=1 m=1
